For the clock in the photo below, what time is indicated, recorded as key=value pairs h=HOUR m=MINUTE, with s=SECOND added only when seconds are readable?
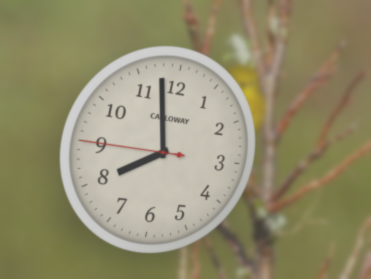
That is h=7 m=57 s=45
